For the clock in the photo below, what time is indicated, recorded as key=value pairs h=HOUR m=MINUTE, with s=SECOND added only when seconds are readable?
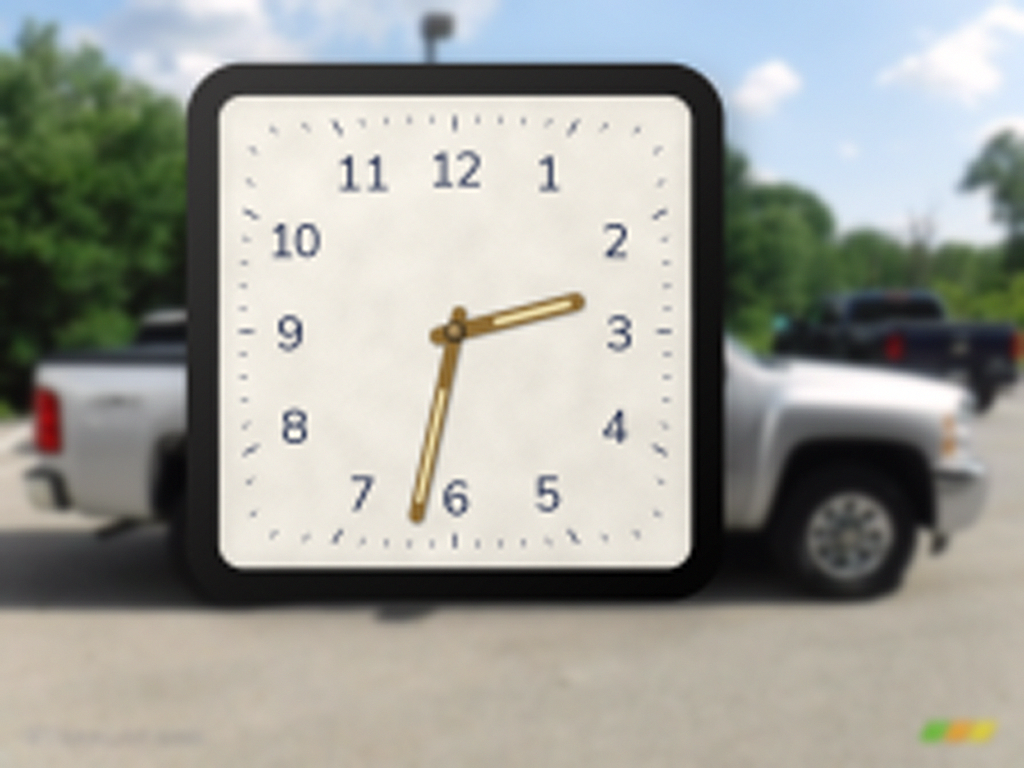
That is h=2 m=32
